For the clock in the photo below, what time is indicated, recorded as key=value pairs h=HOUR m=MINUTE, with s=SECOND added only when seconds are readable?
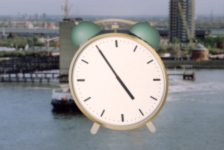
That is h=4 m=55
